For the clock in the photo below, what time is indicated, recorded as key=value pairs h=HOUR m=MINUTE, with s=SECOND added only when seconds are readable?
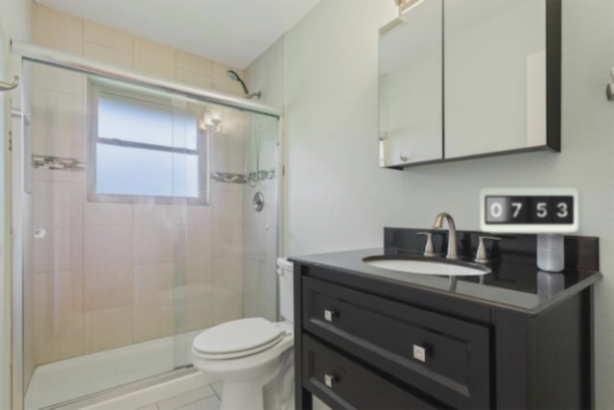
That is h=7 m=53
